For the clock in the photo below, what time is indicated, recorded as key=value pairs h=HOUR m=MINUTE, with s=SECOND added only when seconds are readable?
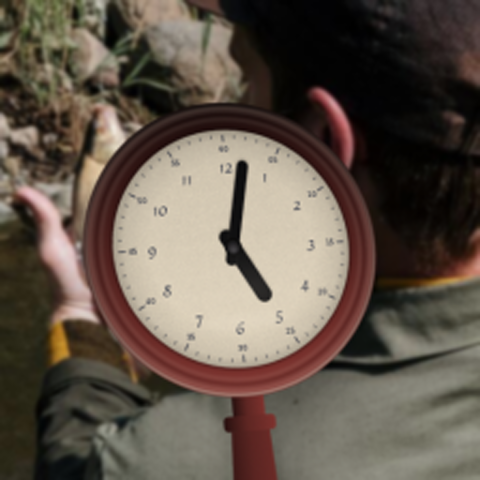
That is h=5 m=2
